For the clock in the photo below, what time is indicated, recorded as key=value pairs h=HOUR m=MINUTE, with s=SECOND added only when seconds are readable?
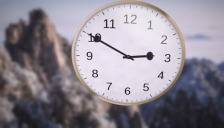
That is h=2 m=50
